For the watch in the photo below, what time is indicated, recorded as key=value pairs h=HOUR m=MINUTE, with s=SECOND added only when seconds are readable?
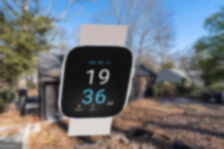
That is h=19 m=36
